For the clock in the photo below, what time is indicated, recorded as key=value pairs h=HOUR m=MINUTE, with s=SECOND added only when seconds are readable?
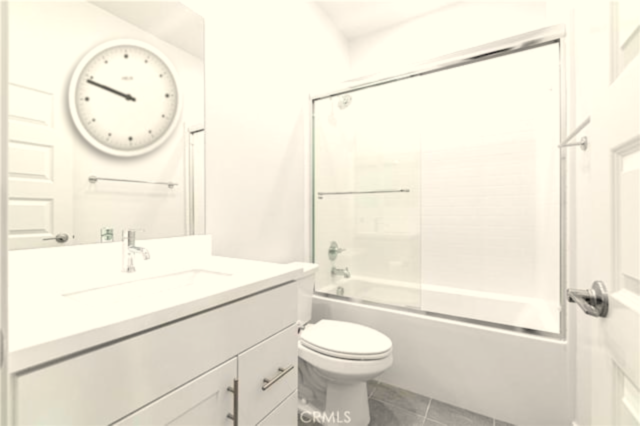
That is h=9 m=49
